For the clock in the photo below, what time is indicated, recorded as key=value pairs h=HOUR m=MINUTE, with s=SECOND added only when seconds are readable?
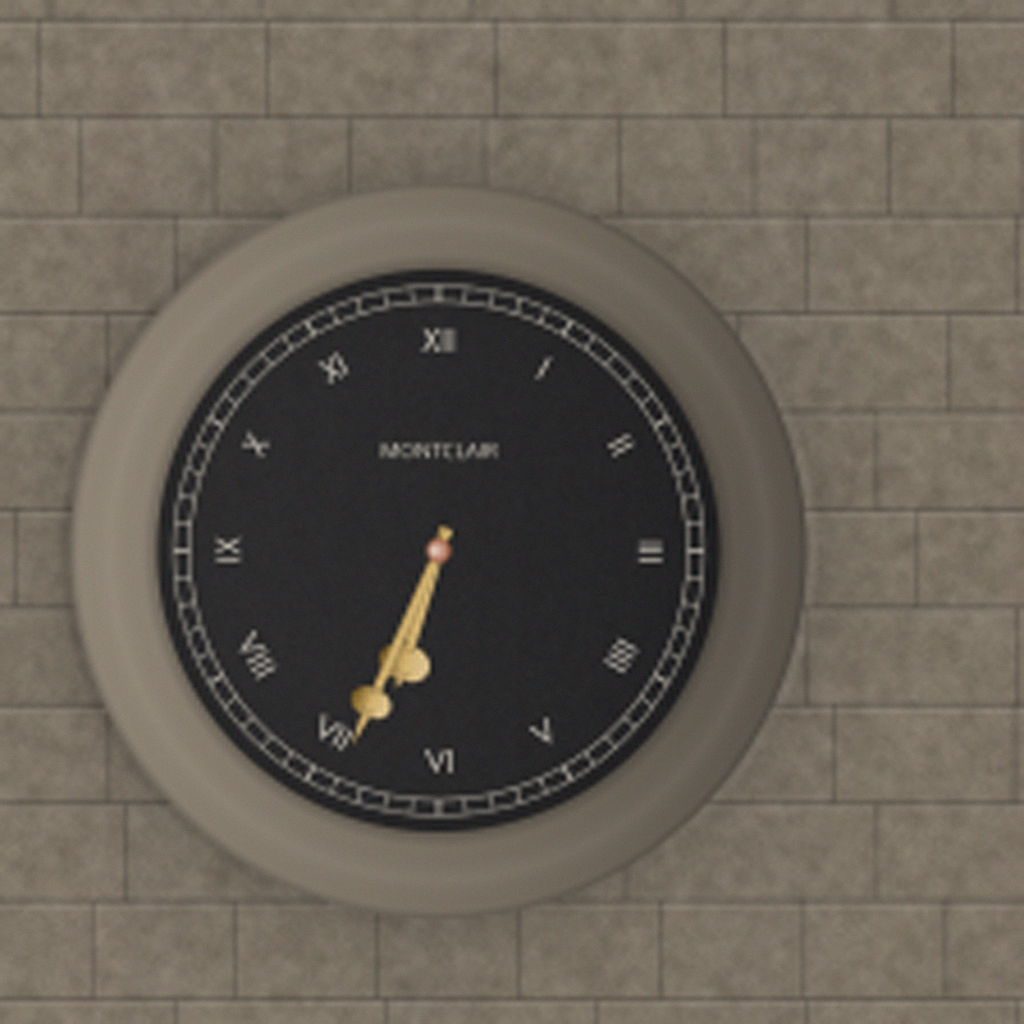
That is h=6 m=34
